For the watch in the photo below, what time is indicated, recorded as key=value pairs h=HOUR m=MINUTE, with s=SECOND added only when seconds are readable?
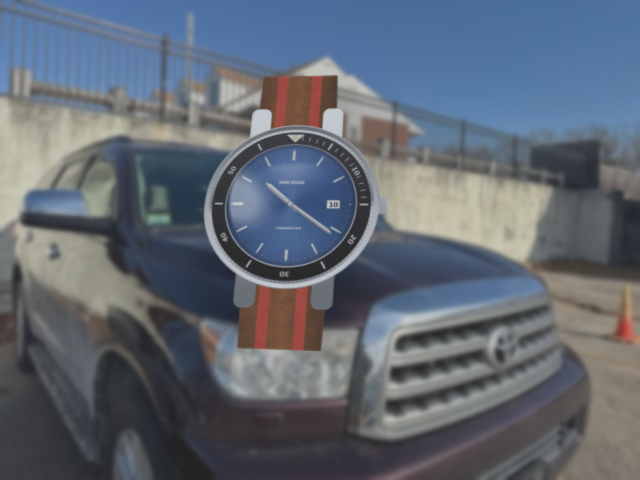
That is h=10 m=21
